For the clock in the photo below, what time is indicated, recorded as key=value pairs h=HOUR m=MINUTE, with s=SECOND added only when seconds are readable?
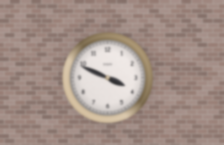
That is h=3 m=49
